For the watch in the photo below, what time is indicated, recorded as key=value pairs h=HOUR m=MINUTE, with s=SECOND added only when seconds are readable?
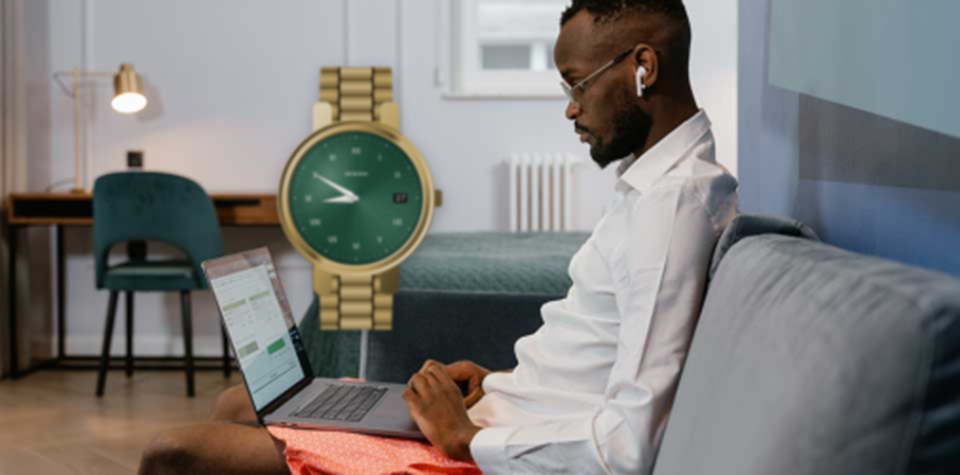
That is h=8 m=50
